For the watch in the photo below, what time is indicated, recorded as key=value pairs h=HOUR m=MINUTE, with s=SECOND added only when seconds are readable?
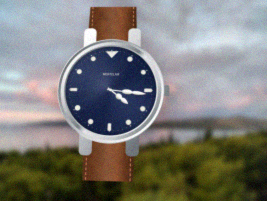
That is h=4 m=16
